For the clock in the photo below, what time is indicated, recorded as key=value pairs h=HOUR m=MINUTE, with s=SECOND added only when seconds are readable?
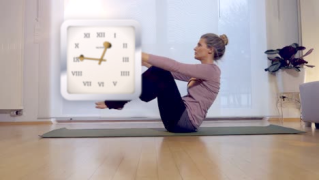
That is h=12 m=46
